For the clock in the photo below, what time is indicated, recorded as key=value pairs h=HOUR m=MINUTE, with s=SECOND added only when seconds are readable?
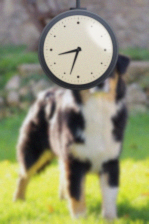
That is h=8 m=33
